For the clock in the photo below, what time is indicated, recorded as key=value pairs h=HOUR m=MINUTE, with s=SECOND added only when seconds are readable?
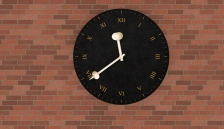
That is h=11 m=39
